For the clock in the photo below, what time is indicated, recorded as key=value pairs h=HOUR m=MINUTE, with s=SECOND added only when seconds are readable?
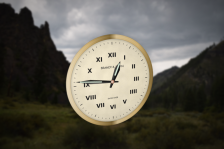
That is h=12 m=46
